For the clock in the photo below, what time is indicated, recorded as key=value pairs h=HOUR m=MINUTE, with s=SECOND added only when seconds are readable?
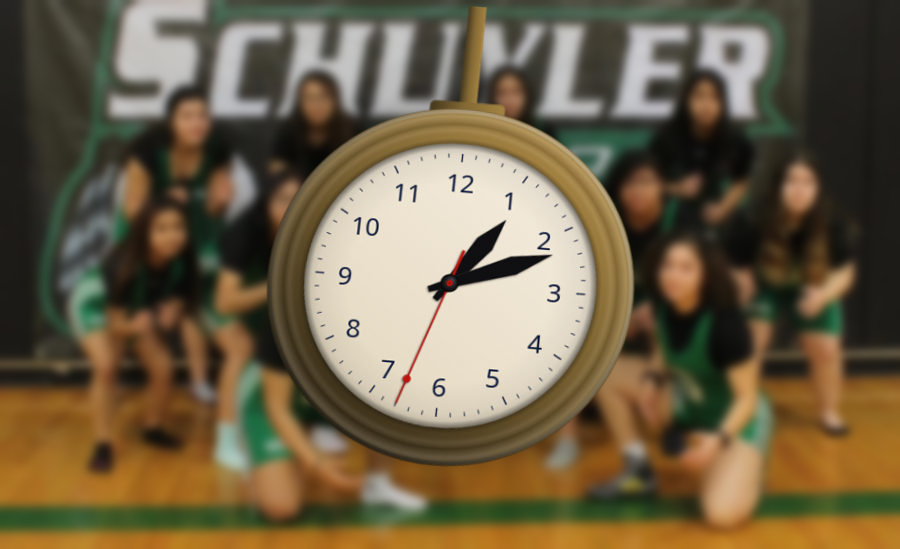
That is h=1 m=11 s=33
